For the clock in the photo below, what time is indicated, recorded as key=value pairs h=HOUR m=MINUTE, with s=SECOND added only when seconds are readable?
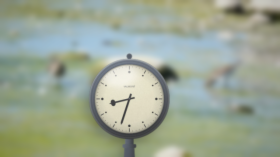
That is h=8 m=33
